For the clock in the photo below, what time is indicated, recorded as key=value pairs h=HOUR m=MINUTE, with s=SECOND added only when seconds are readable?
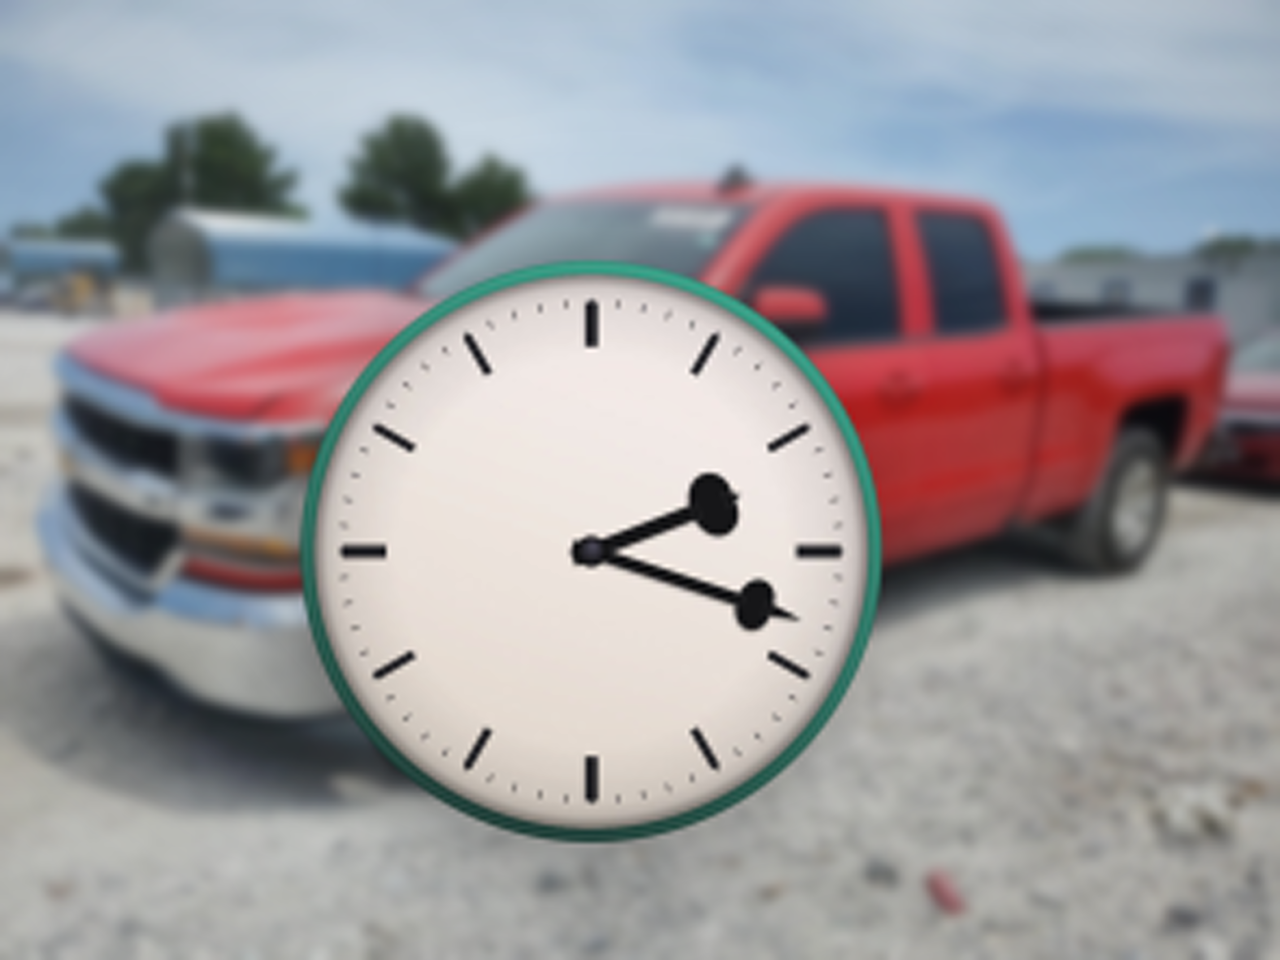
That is h=2 m=18
